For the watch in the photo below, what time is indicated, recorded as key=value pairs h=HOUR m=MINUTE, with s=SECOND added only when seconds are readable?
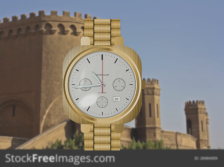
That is h=10 m=44
